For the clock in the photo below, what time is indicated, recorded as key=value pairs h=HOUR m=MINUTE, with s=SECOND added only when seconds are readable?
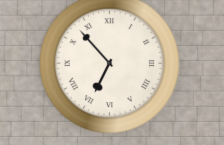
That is h=6 m=53
